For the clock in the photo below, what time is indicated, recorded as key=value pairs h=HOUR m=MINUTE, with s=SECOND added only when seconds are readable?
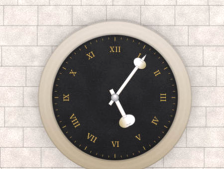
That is h=5 m=6
